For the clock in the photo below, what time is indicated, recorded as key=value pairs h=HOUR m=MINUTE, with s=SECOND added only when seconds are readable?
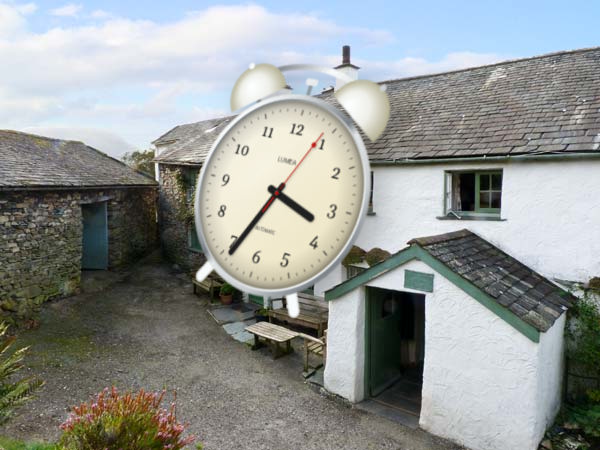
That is h=3 m=34 s=4
